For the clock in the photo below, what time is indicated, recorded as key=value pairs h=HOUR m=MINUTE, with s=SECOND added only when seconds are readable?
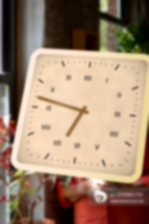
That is h=6 m=47
